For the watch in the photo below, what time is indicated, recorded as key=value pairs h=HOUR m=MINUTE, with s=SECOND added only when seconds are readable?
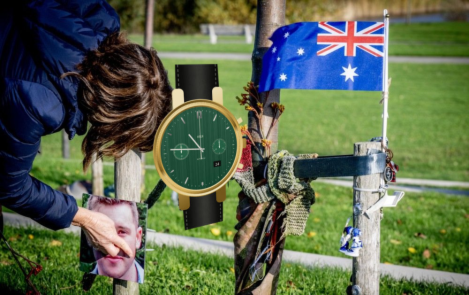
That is h=10 m=46
